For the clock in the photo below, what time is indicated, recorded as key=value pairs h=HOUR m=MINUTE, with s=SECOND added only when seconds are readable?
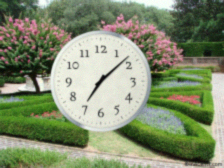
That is h=7 m=8
